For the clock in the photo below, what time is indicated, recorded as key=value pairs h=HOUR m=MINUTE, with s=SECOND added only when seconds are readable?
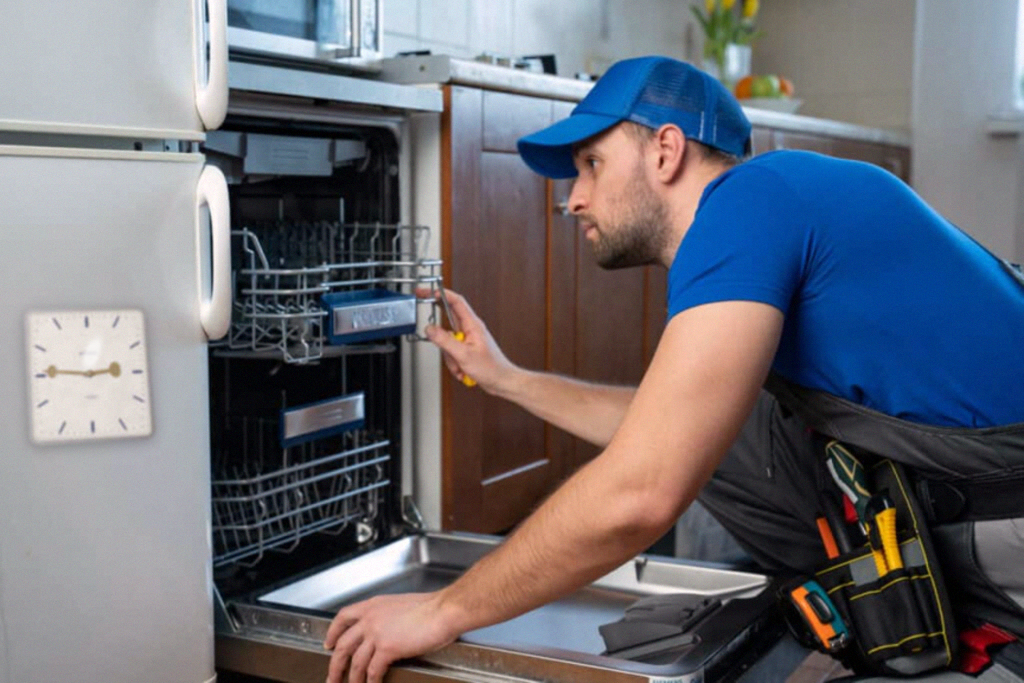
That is h=2 m=46
